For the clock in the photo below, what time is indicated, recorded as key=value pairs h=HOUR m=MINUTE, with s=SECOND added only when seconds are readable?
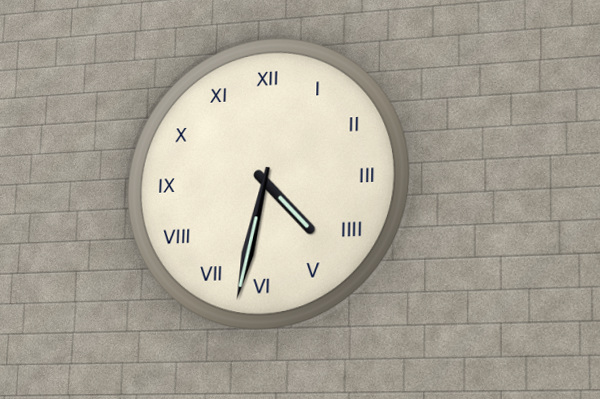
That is h=4 m=32
